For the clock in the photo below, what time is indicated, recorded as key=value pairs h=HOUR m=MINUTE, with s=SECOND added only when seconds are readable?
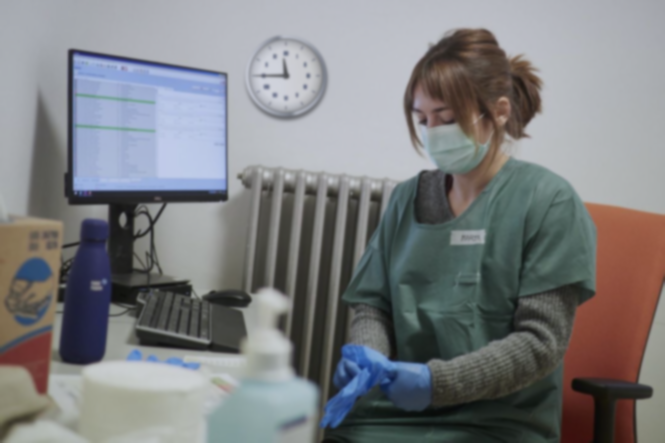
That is h=11 m=45
